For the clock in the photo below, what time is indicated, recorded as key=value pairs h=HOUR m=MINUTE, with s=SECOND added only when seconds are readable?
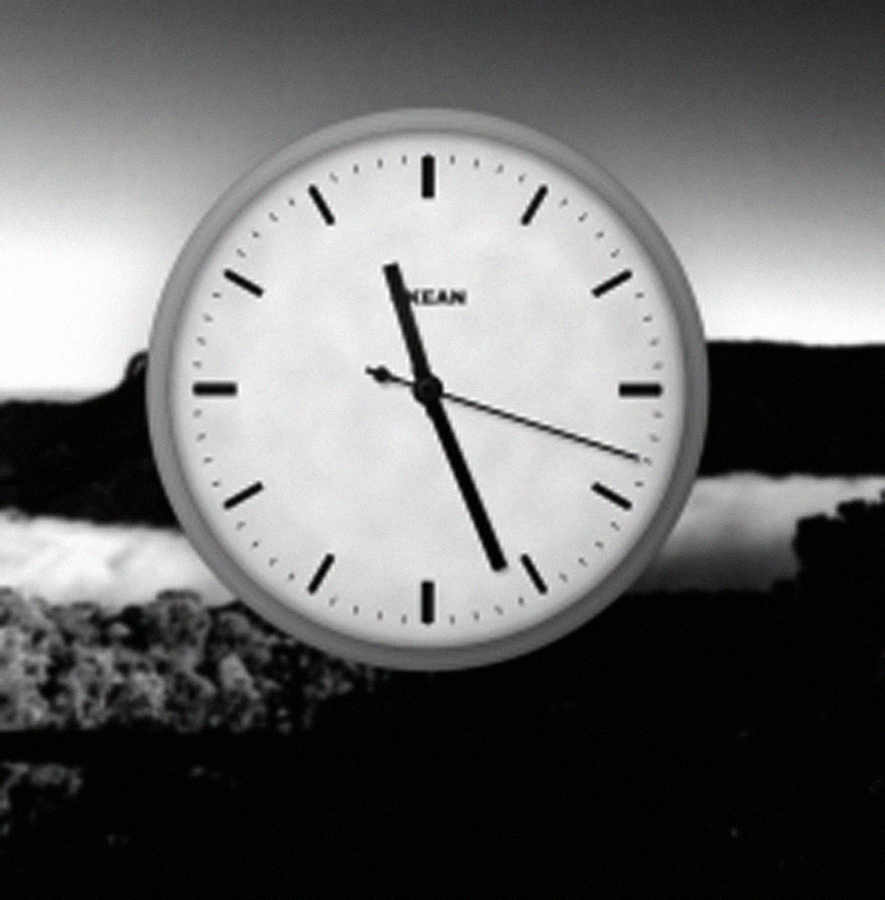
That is h=11 m=26 s=18
